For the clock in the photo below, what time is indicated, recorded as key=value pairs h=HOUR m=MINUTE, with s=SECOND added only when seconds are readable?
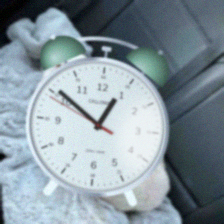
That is h=12 m=50 s=49
